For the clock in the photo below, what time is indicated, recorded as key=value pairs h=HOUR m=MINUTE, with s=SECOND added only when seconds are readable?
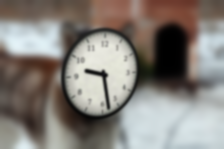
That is h=9 m=28
